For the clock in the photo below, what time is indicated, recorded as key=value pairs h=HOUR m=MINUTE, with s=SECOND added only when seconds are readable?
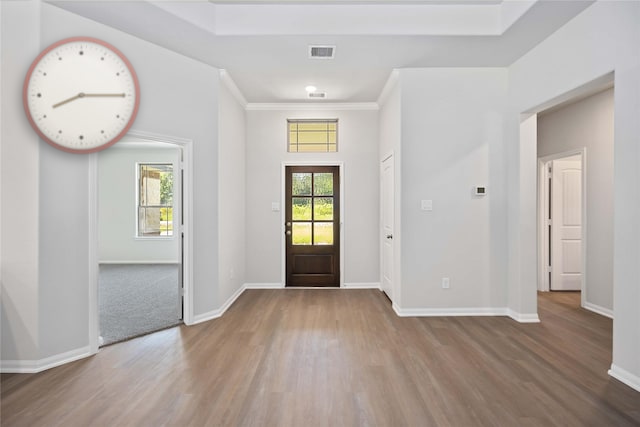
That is h=8 m=15
